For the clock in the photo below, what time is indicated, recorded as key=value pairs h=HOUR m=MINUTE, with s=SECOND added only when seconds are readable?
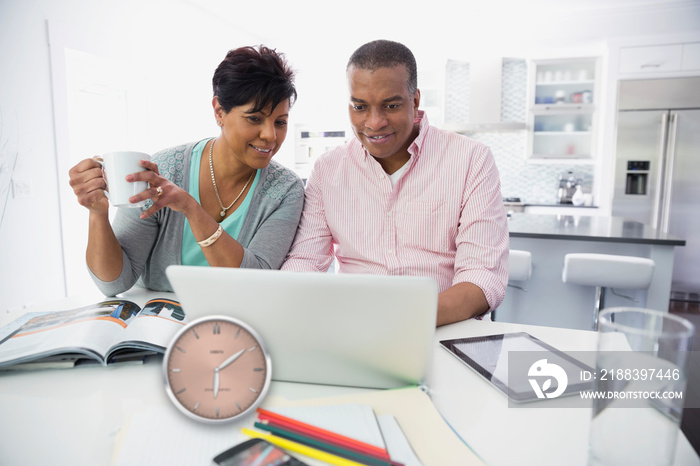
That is h=6 m=9
